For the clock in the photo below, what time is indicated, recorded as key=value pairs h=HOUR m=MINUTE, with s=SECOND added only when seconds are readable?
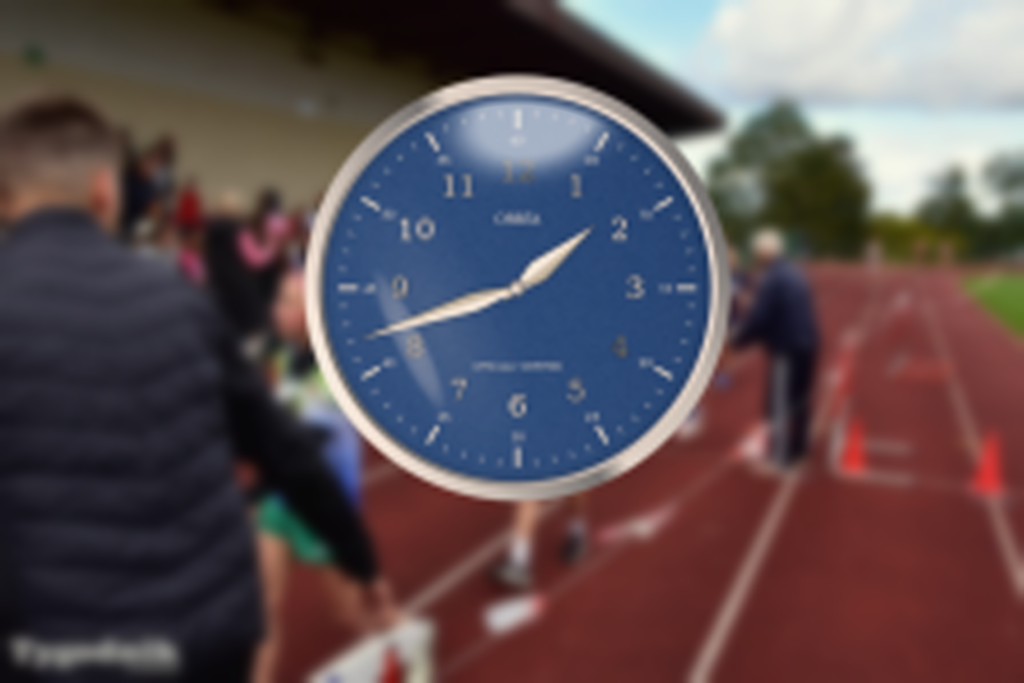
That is h=1 m=42
